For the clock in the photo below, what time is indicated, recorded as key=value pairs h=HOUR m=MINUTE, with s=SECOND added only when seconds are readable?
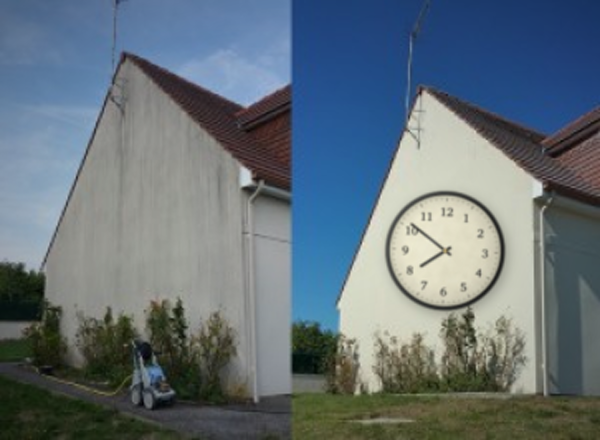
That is h=7 m=51
